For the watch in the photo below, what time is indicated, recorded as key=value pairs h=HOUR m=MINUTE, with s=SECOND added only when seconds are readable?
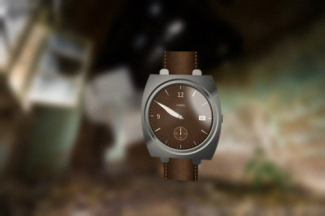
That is h=9 m=50
